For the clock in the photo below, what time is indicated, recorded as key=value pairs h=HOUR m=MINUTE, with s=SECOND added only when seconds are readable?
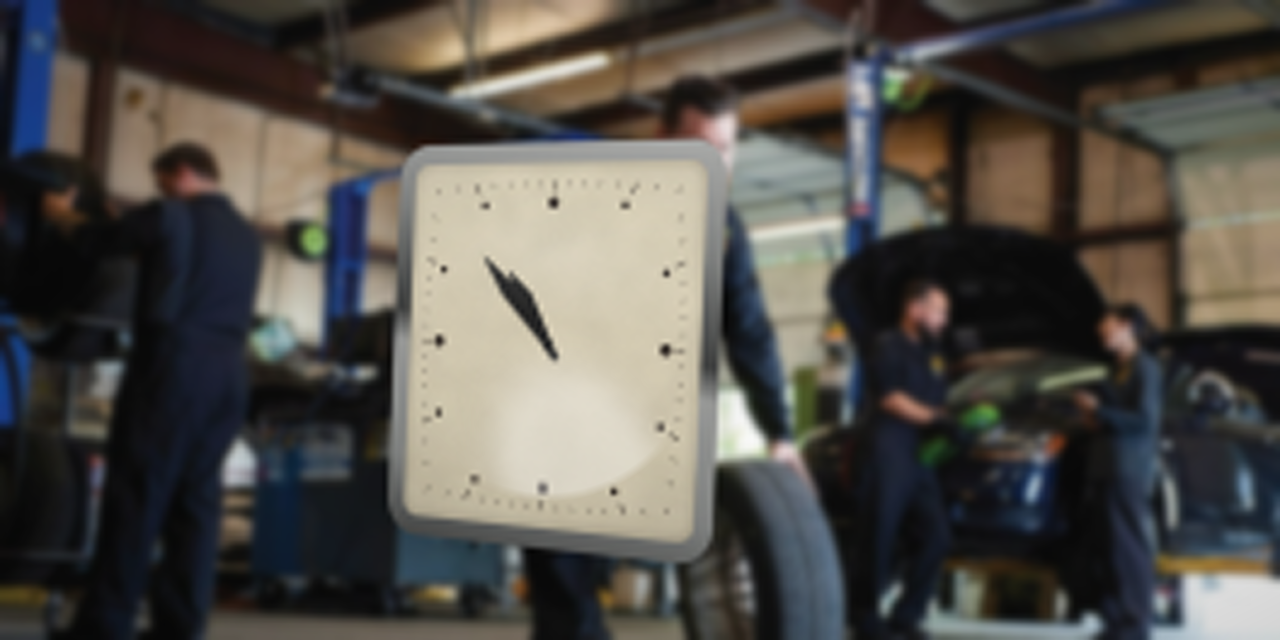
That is h=10 m=53
